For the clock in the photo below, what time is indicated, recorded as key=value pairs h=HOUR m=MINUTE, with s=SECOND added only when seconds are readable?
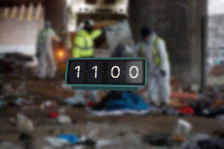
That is h=11 m=0
